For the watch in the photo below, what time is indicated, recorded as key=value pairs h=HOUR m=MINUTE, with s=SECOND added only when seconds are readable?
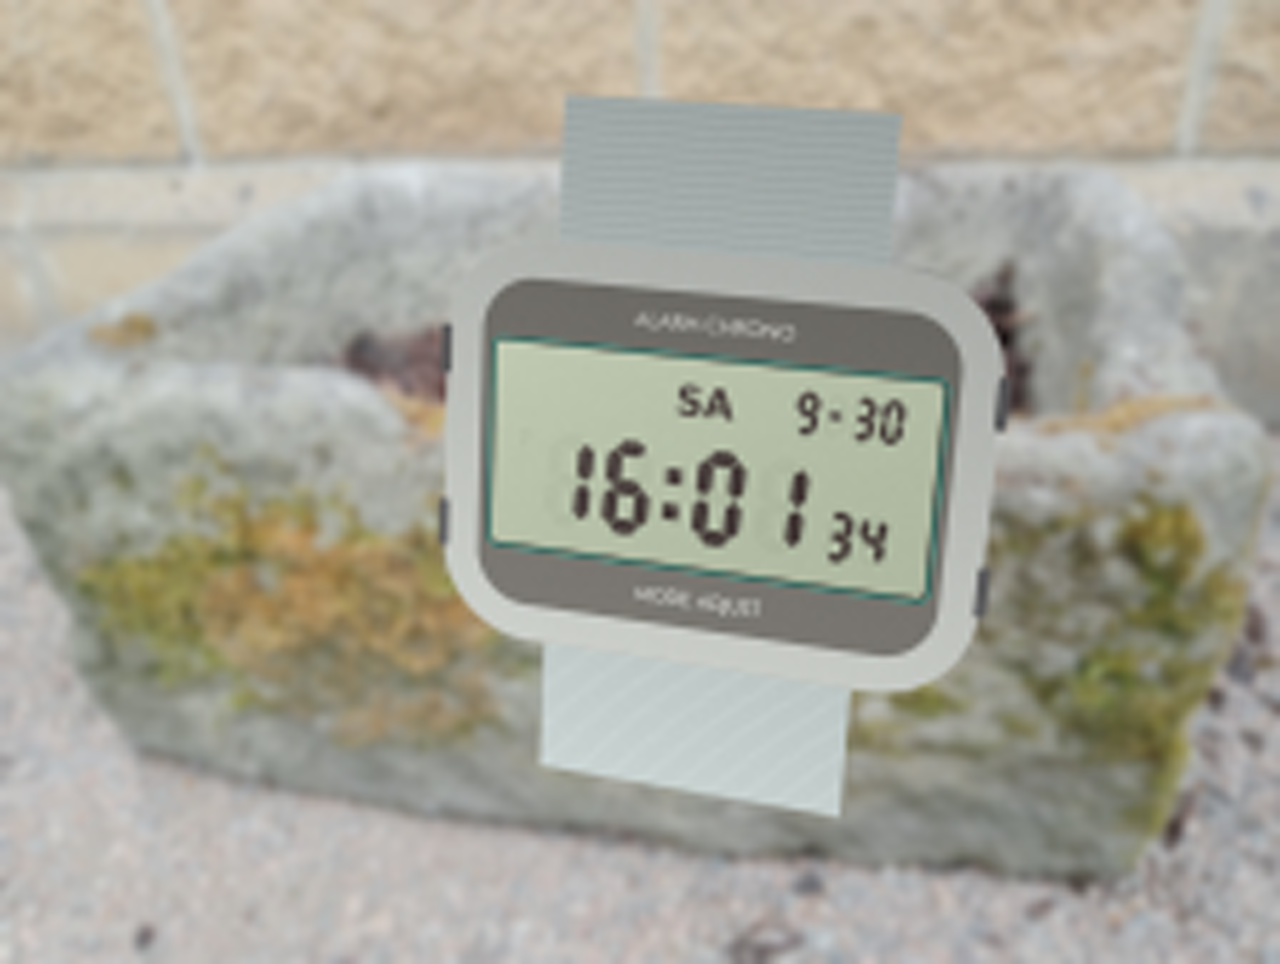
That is h=16 m=1 s=34
